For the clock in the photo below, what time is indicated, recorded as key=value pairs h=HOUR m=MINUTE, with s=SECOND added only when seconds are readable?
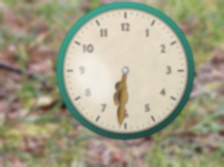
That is h=6 m=31
